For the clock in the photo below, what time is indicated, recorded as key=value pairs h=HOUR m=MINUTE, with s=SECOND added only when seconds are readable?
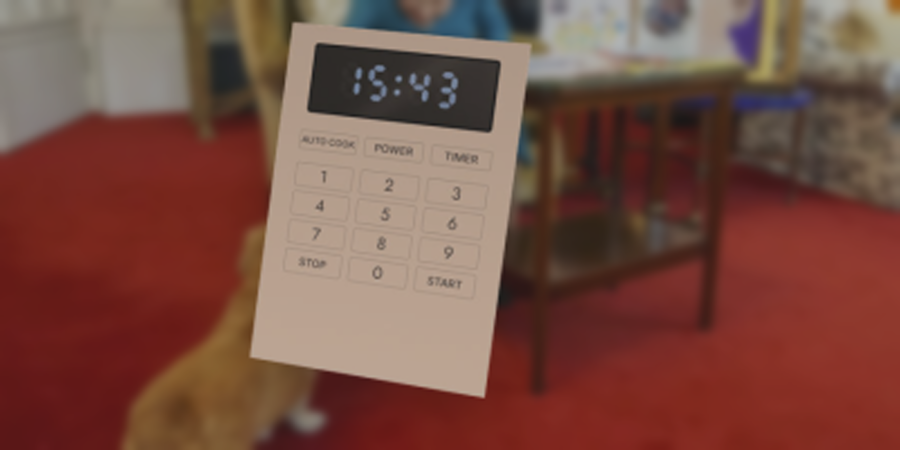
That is h=15 m=43
